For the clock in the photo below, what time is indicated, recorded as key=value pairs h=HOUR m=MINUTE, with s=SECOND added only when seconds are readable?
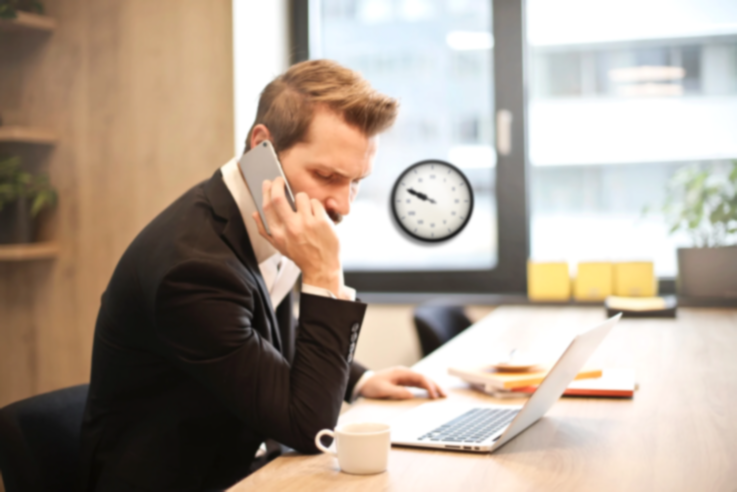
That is h=9 m=49
